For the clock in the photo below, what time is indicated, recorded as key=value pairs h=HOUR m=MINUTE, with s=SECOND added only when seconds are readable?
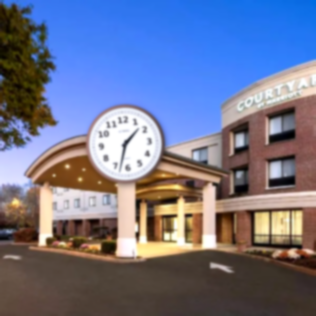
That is h=1 m=33
